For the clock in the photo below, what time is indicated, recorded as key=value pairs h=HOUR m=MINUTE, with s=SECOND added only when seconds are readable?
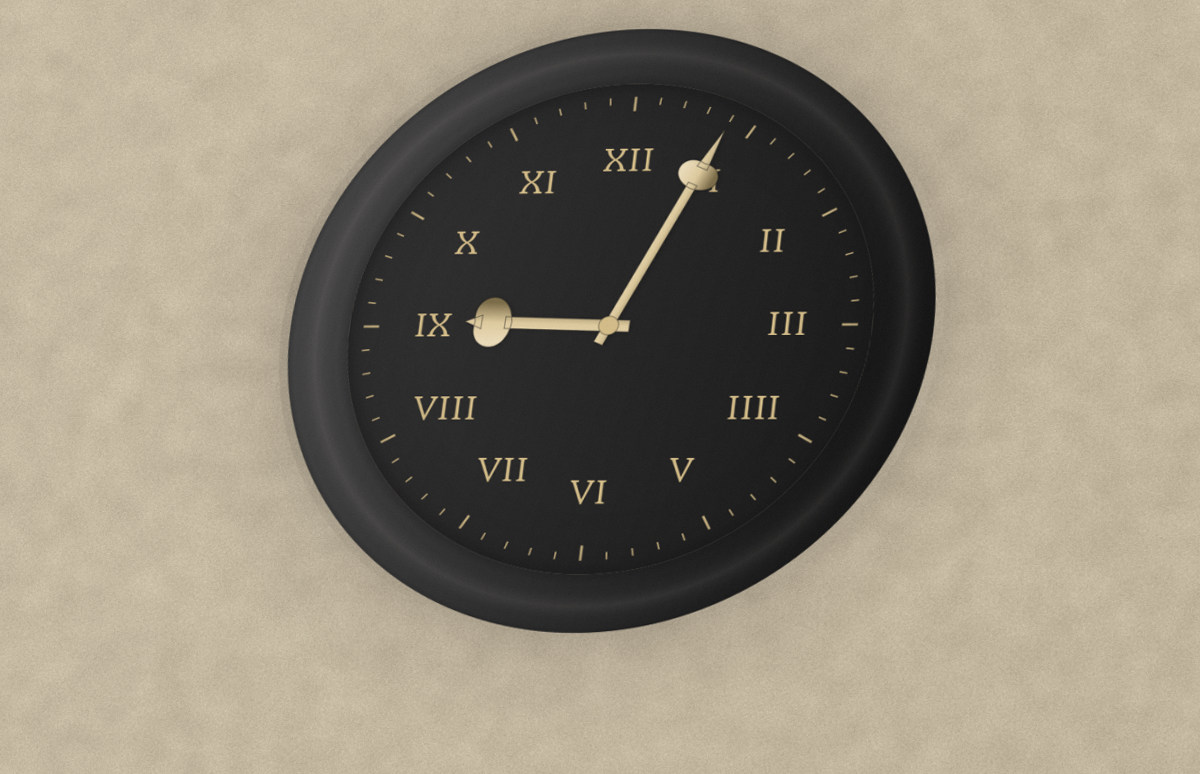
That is h=9 m=4
